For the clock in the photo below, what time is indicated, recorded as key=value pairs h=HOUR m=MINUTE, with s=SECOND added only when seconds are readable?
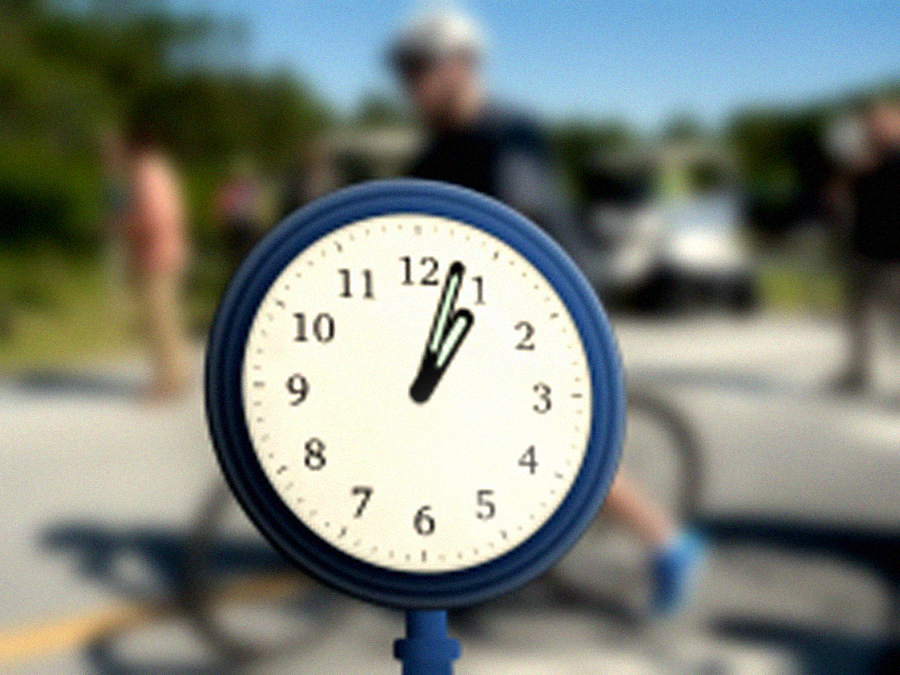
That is h=1 m=3
